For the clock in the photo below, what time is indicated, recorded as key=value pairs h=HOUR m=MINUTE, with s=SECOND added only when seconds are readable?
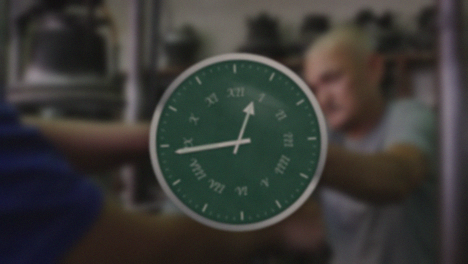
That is h=12 m=44
